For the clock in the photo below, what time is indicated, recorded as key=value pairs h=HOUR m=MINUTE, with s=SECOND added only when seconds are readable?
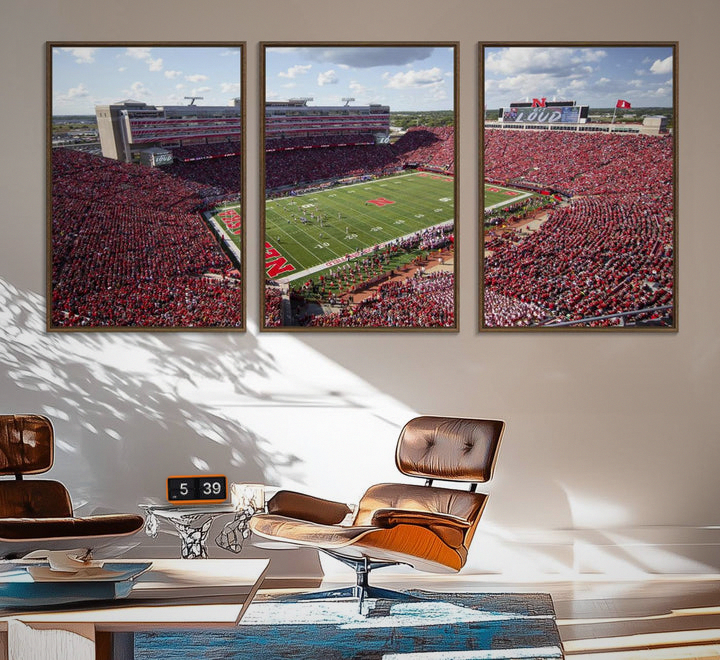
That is h=5 m=39
